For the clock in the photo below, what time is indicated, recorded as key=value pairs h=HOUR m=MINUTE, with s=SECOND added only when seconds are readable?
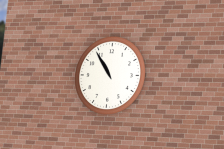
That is h=10 m=54
